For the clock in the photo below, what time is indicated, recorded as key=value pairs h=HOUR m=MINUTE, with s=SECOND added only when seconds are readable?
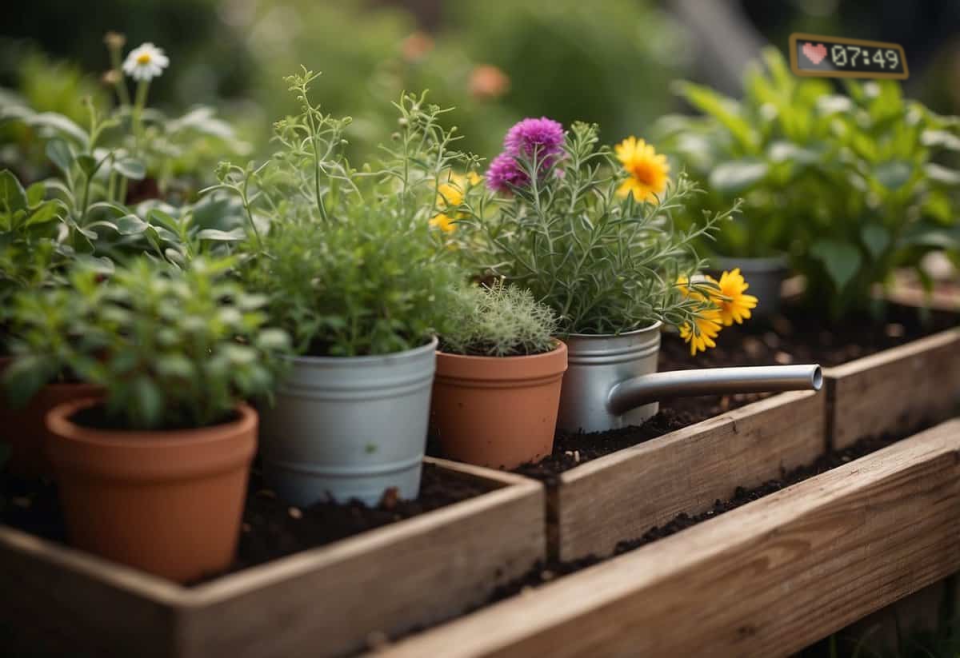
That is h=7 m=49
